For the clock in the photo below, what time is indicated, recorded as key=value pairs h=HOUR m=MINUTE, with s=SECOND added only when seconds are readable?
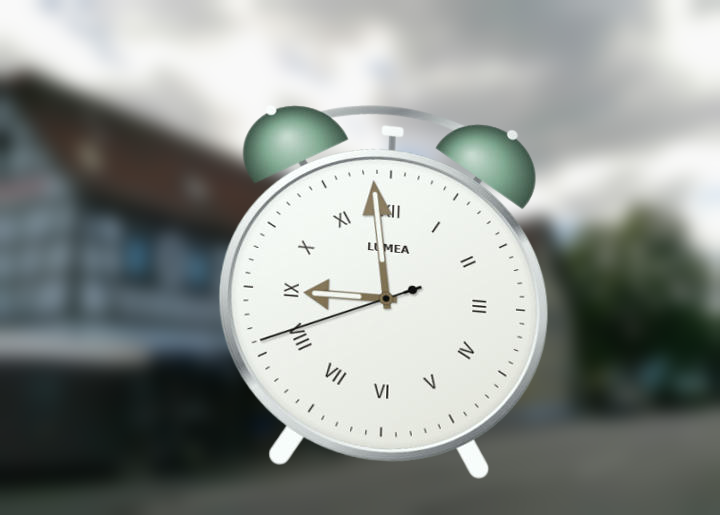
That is h=8 m=58 s=41
